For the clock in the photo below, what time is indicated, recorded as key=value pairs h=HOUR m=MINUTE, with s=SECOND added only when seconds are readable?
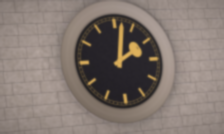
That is h=2 m=2
